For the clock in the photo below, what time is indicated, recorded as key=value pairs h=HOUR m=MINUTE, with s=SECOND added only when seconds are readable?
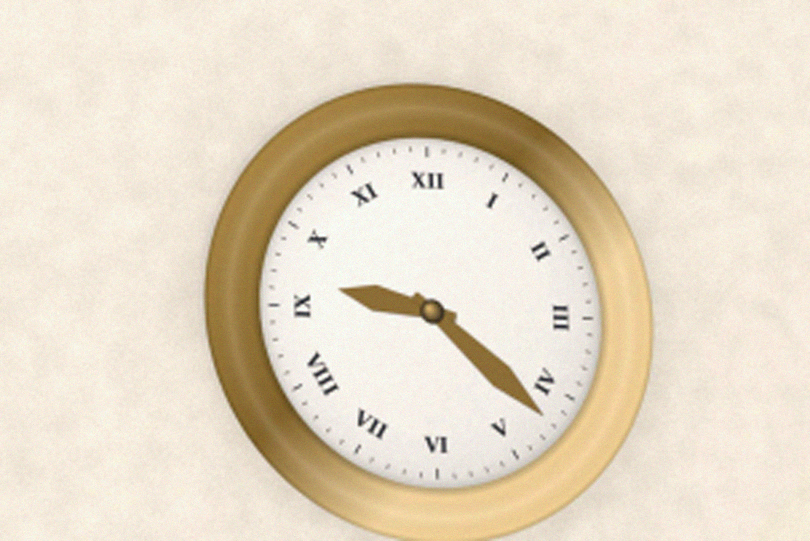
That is h=9 m=22
